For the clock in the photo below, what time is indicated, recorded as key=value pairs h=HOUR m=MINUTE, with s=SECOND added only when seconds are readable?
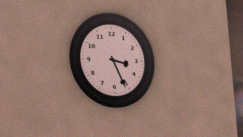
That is h=3 m=26
